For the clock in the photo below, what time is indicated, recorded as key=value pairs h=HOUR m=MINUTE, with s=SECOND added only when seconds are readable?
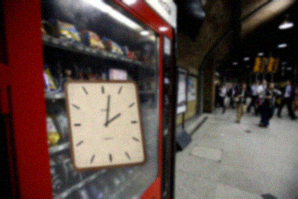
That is h=2 m=2
